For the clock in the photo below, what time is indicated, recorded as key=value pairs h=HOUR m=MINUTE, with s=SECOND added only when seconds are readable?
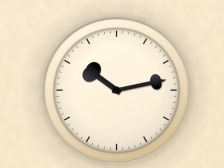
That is h=10 m=13
